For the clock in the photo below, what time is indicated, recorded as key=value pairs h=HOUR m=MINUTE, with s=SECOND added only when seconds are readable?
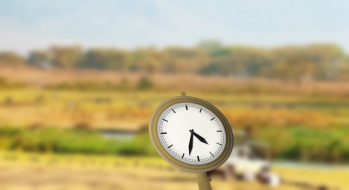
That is h=4 m=33
